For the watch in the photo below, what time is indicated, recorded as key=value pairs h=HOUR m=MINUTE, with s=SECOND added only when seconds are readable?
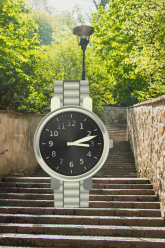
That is h=3 m=12
